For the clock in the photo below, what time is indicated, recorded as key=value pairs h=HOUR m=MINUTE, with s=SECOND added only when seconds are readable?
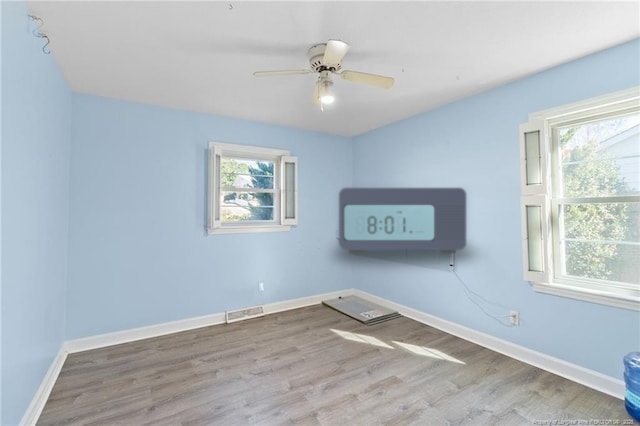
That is h=8 m=1
